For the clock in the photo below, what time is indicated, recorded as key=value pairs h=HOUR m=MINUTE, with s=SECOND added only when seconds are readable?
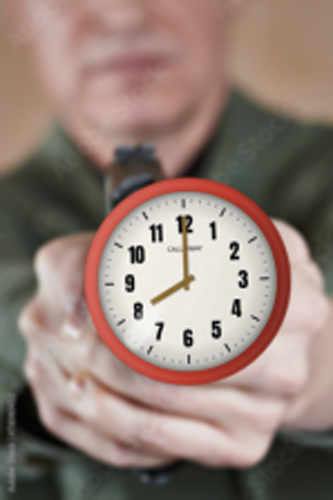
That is h=8 m=0
